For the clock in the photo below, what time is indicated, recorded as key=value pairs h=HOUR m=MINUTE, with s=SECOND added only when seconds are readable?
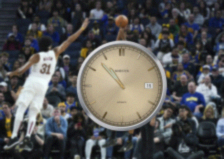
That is h=10 m=53
